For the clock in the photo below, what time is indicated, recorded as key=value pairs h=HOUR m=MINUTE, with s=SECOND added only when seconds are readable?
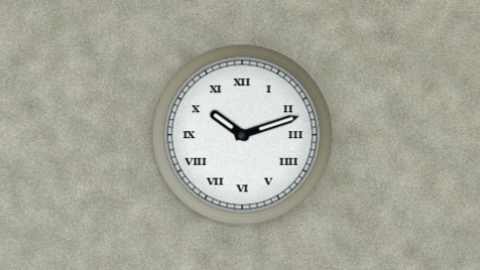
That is h=10 m=12
